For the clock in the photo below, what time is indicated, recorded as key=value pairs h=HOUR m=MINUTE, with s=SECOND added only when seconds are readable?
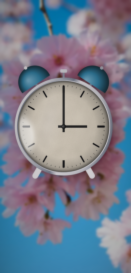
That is h=3 m=0
